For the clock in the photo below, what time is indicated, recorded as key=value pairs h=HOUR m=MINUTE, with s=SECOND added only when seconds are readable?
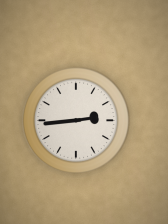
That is h=2 m=44
